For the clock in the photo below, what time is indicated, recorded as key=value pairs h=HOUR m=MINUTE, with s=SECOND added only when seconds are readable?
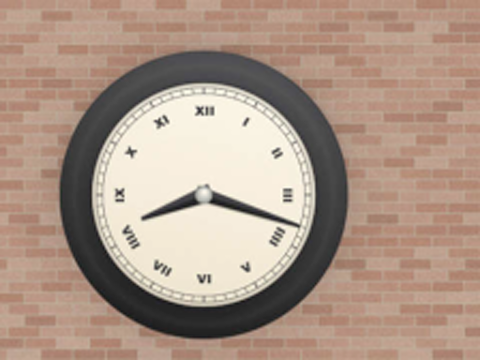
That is h=8 m=18
